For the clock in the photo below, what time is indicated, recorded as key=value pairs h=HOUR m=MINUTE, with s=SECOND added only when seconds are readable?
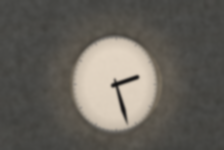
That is h=2 m=27
